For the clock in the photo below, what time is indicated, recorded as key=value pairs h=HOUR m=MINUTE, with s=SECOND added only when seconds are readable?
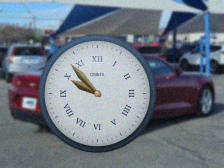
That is h=9 m=53
